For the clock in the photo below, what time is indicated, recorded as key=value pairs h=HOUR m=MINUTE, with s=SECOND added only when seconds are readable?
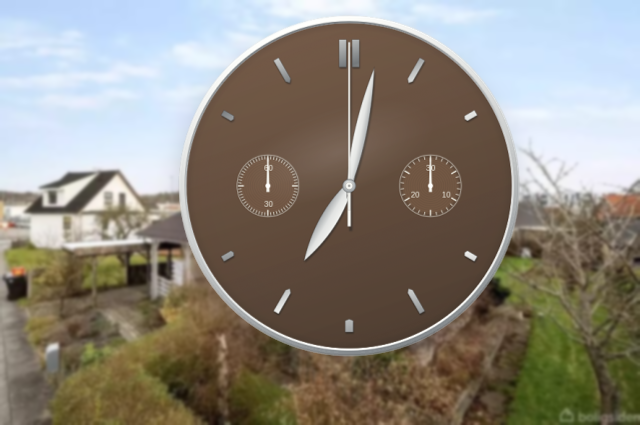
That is h=7 m=2
